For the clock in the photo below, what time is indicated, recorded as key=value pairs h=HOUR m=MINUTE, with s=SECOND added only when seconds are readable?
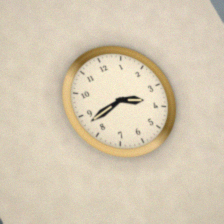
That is h=3 m=43
